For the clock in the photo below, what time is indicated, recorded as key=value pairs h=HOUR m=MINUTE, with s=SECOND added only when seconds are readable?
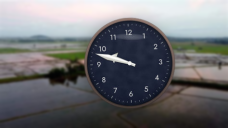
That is h=9 m=48
